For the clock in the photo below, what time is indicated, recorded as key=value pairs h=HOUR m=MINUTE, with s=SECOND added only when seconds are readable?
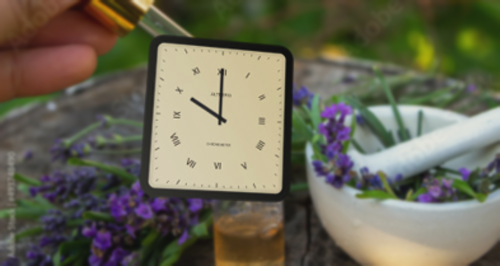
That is h=10 m=0
